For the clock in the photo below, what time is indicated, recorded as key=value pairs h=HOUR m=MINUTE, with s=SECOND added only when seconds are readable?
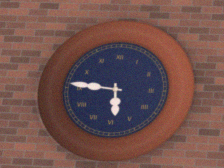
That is h=5 m=46
